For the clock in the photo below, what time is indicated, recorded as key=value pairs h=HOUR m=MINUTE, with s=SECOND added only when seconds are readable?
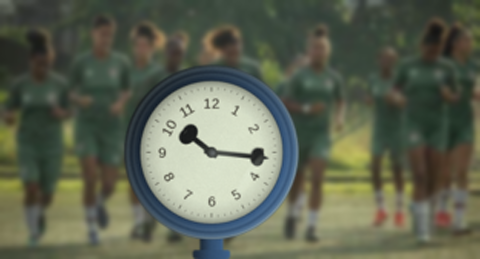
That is h=10 m=16
